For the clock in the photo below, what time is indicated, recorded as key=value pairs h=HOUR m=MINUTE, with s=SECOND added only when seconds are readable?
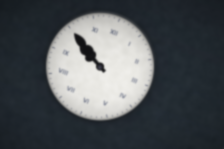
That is h=9 m=50
